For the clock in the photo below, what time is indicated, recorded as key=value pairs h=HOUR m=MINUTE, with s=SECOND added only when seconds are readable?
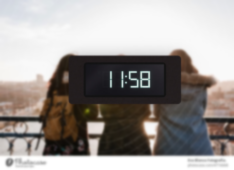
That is h=11 m=58
